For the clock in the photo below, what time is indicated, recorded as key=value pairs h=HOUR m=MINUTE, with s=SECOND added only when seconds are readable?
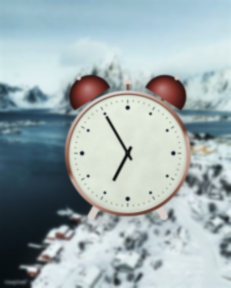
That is h=6 m=55
